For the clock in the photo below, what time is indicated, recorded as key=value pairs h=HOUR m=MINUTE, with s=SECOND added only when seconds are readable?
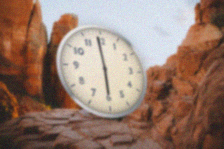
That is h=5 m=59
